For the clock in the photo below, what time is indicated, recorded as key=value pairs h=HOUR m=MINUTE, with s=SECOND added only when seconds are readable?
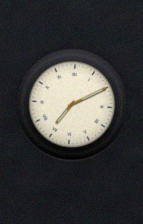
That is h=7 m=10
